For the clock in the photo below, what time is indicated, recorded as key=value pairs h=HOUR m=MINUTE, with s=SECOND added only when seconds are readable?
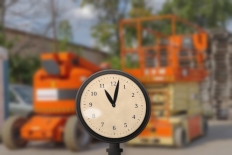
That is h=11 m=2
